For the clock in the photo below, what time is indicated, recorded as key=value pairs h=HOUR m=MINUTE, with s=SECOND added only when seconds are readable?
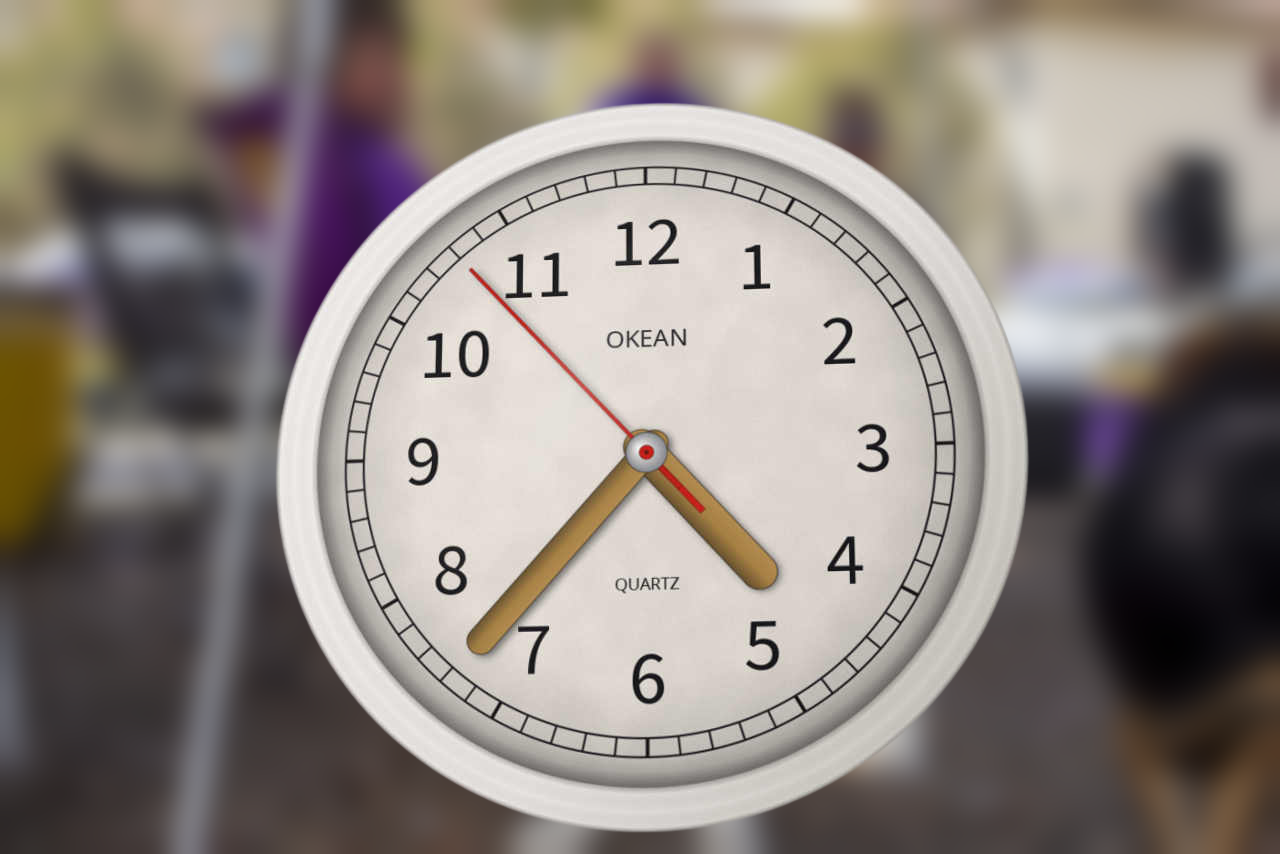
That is h=4 m=36 s=53
